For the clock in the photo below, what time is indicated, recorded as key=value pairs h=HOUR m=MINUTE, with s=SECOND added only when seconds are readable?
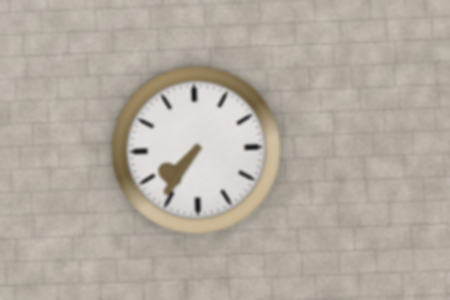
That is h=7 m=36
